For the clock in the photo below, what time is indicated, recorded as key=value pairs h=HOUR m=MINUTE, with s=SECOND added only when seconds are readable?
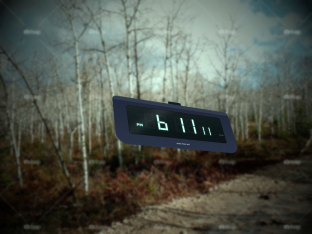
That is h=6 m=11 s=11
